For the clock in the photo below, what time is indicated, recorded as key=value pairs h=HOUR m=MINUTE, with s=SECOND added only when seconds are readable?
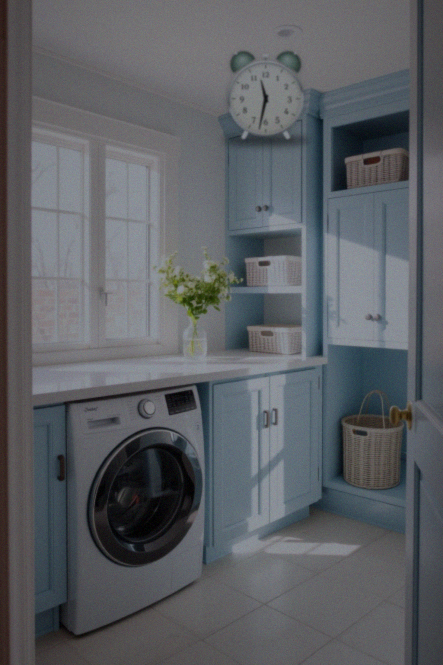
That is h=11 m=32
